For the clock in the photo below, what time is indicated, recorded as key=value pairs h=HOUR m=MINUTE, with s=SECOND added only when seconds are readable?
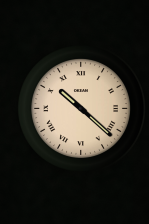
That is h=10 m=22
